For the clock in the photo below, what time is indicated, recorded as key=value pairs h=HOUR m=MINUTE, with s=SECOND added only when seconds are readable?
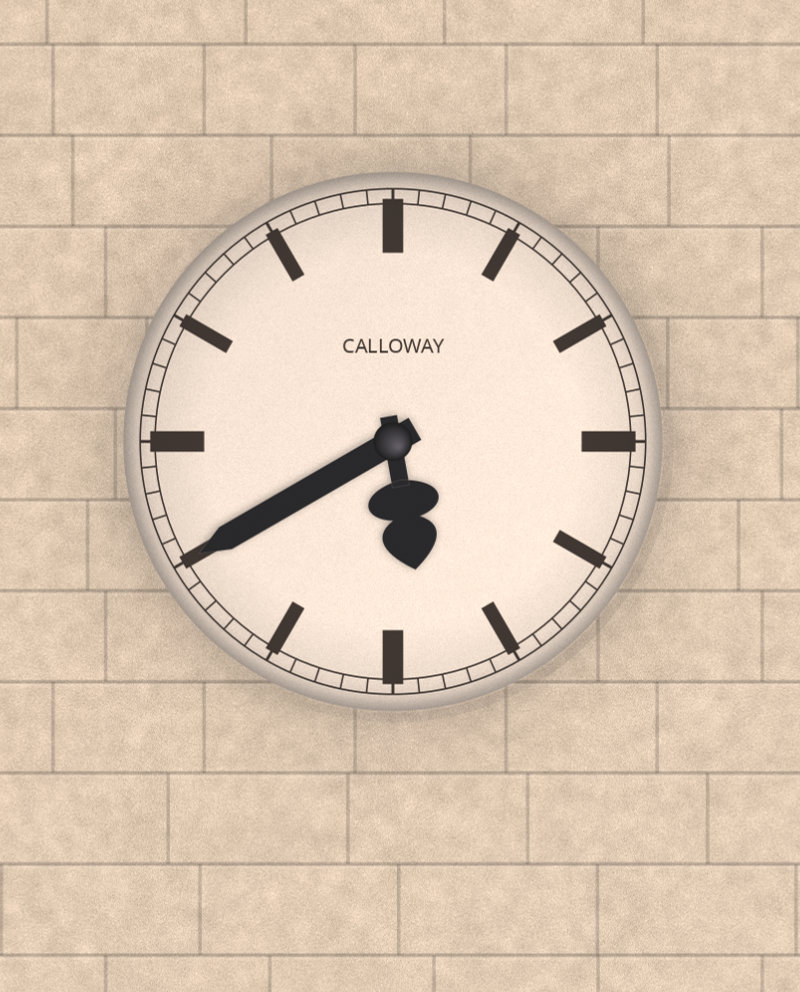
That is h=5 m=40
